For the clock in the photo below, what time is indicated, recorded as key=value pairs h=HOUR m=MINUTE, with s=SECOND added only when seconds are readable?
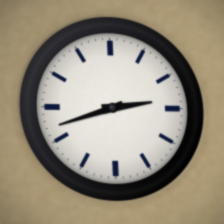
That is h=2 m=42
